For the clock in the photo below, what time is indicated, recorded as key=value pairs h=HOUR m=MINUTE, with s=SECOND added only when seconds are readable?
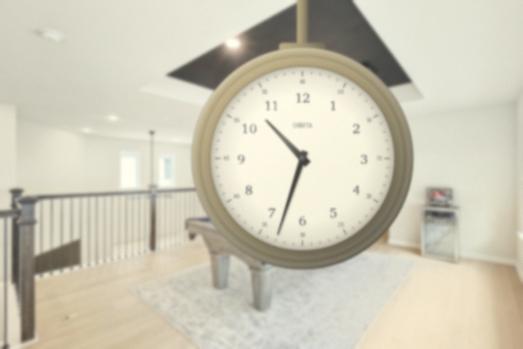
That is h=10 m=33
